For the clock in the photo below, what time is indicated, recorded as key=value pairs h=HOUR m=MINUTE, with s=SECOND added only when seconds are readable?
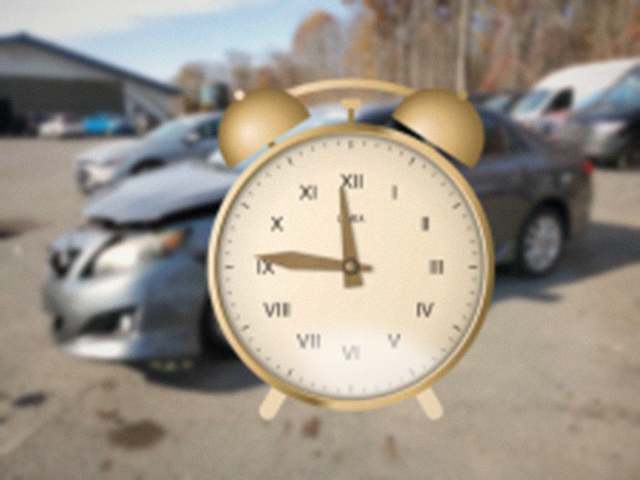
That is h=11 m=46
